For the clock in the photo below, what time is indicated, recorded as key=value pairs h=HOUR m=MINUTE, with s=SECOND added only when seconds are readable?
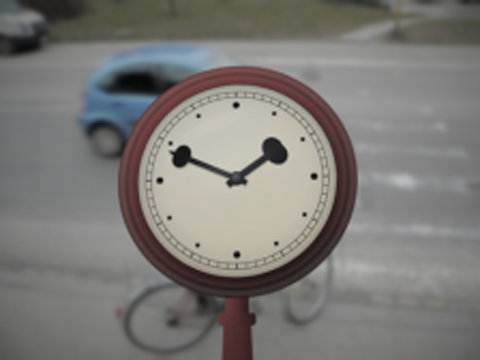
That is h=1 m=49
